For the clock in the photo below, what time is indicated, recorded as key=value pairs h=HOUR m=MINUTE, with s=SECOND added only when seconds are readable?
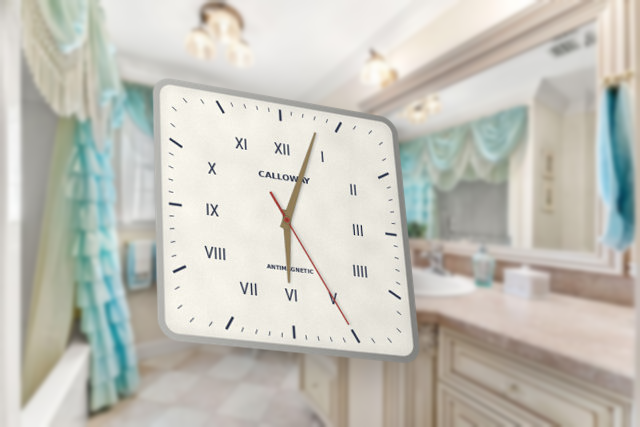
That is h=6 m=3 s=25
